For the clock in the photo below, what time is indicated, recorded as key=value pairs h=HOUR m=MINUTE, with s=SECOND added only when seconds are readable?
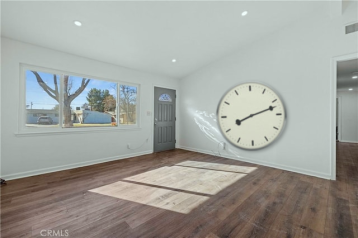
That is h=8 m=12
